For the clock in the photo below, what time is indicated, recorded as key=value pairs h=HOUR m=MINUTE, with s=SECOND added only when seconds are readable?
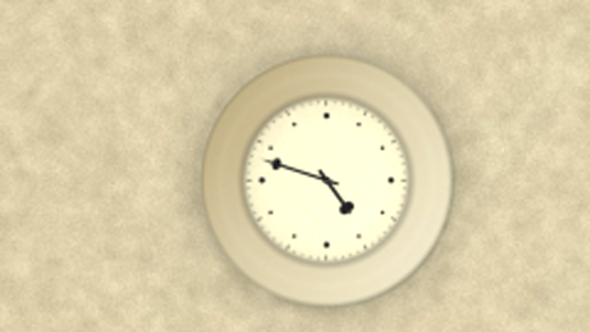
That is h=4 m=48
